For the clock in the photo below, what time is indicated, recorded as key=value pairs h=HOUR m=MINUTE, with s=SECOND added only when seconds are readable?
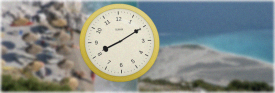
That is h=8 m=10
